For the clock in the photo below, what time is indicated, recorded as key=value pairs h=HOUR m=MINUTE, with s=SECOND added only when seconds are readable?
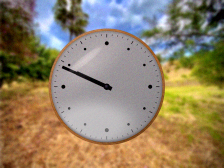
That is h=9 m=49
